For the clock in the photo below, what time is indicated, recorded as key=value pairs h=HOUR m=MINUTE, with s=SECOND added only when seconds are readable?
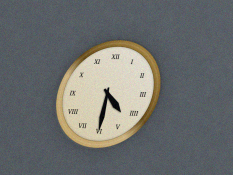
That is h=4 m=30
